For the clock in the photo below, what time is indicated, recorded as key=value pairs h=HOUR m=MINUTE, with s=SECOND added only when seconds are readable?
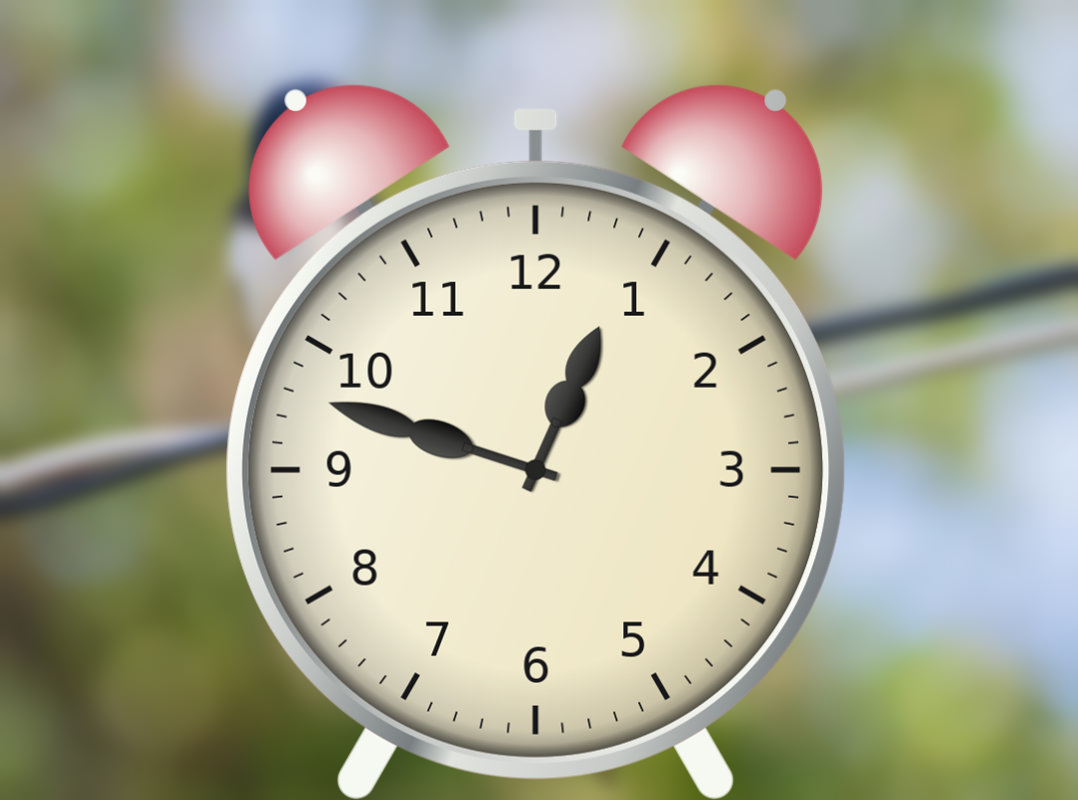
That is h=12 m=48
